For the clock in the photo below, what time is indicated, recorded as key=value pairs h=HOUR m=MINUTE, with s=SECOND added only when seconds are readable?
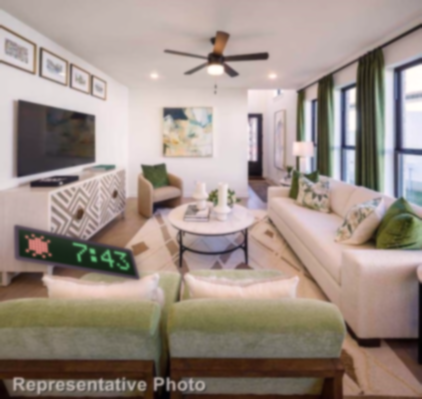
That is h=7 m=43
